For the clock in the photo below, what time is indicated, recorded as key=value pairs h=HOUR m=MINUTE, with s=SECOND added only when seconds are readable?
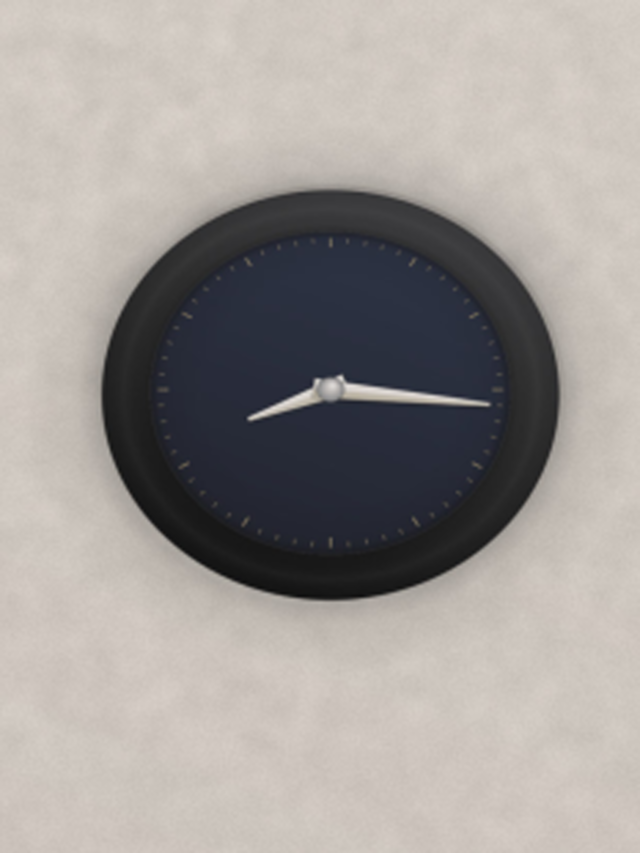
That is h=8 m=16
